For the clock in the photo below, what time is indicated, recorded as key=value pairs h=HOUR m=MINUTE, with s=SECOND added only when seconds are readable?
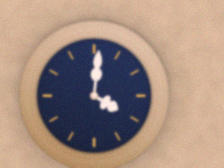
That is h=4 m=1
